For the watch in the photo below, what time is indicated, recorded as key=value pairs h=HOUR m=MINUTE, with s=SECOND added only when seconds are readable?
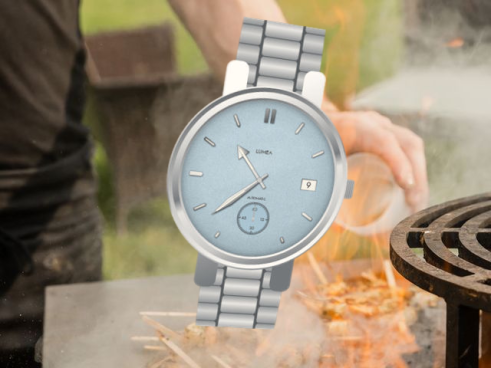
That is h=10 m=38
